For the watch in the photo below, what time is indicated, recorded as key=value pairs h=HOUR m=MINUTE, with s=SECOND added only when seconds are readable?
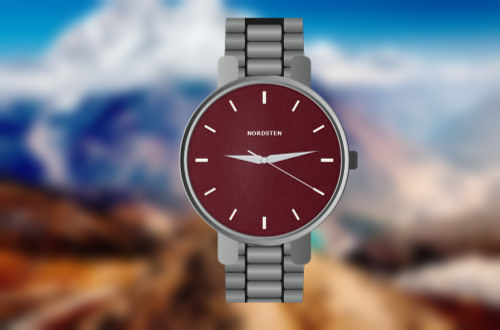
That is h=9 m=13 s=20
